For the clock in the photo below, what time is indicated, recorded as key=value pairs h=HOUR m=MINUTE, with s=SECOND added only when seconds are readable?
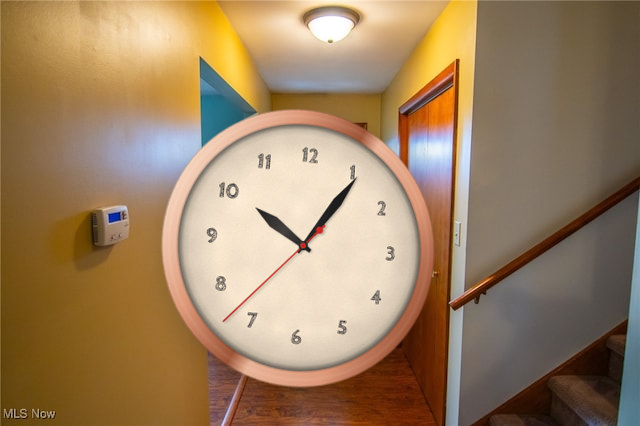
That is h=10 m=5 s=37
